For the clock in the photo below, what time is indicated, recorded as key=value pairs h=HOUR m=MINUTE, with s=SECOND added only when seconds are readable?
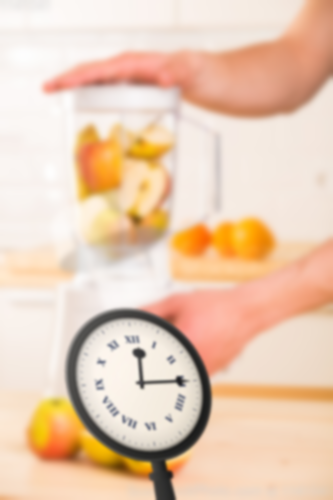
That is h=12 m=15
